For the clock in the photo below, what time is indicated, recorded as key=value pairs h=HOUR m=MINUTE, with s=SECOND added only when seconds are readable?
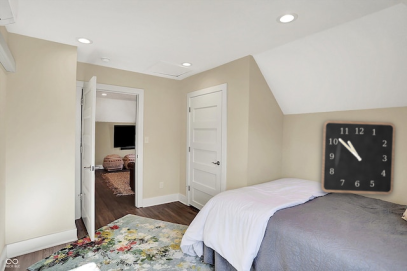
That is h=10 m=52
